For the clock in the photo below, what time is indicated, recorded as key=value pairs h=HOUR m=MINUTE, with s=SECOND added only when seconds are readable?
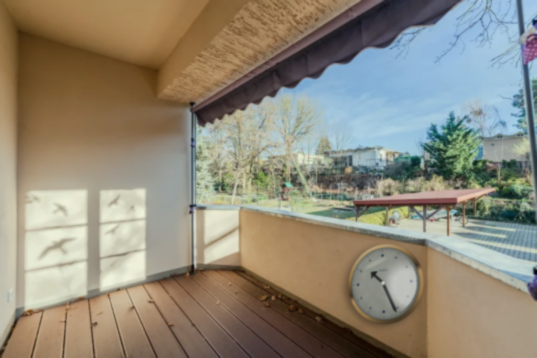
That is h=10 m=26
